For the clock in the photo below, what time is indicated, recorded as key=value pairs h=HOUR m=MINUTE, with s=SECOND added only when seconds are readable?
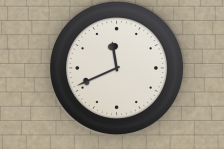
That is h=11 m=41
